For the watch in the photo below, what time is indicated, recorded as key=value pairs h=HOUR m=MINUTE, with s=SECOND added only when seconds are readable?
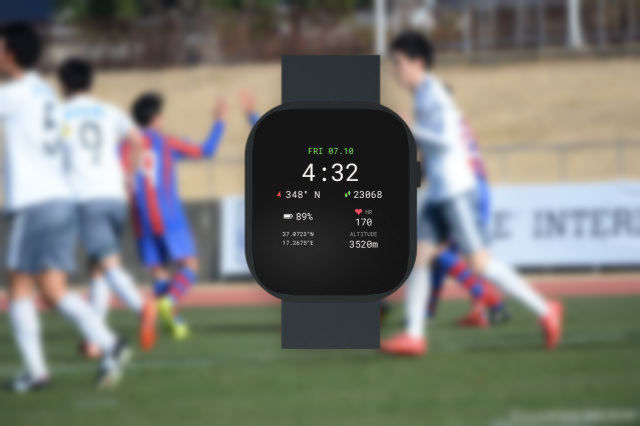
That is h=4 m=32
